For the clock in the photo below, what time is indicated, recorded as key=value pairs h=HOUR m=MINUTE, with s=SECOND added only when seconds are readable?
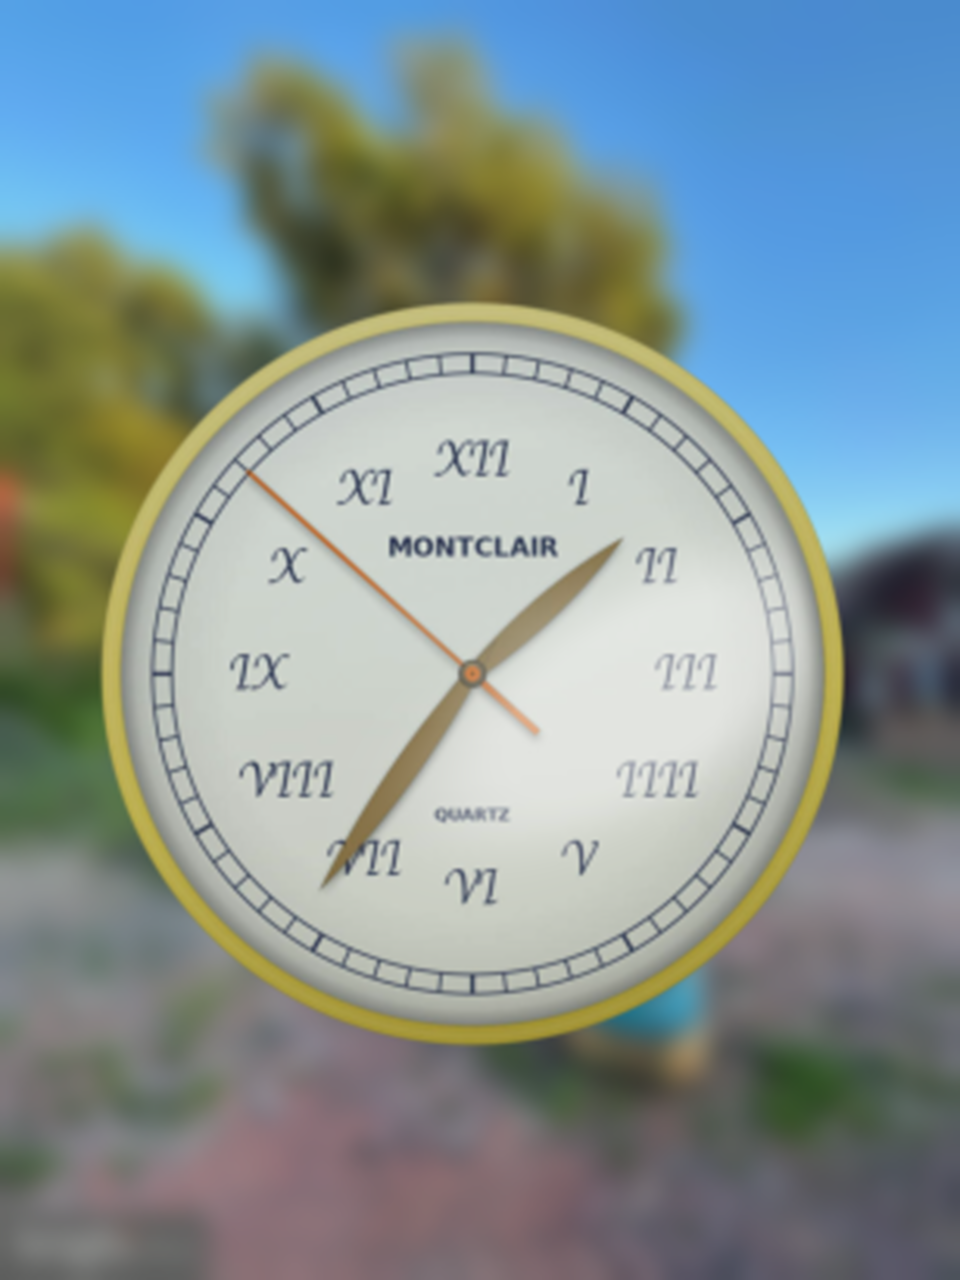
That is h=1 m=35 s=52
